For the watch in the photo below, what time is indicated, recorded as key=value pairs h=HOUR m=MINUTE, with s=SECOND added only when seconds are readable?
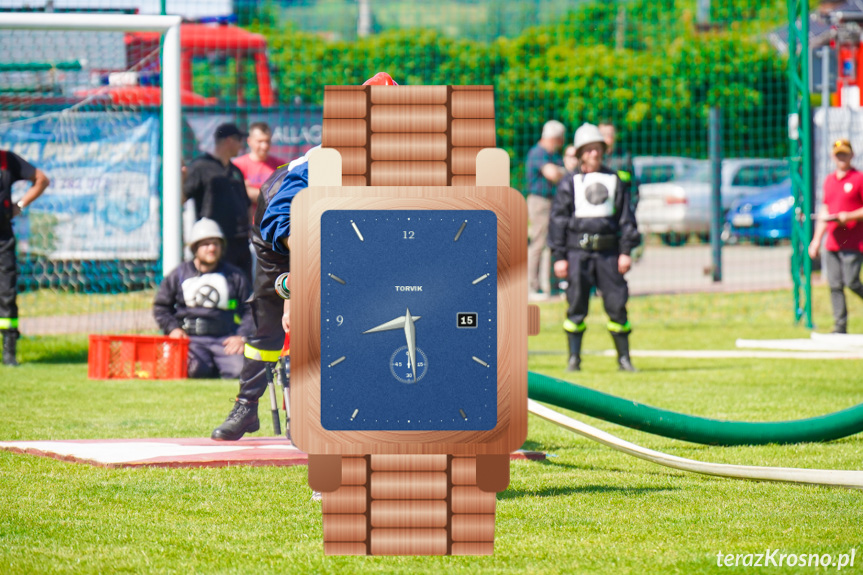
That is h=8 m=29
